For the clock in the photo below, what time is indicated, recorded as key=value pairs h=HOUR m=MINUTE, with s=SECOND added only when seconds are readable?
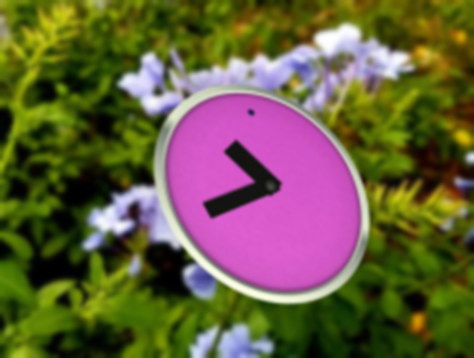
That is h=10 m=42
